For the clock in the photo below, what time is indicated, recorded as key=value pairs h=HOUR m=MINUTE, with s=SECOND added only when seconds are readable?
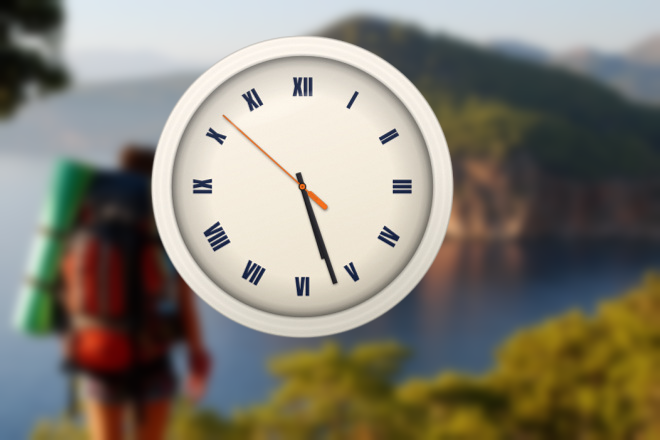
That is h=5 m=26 s=52
